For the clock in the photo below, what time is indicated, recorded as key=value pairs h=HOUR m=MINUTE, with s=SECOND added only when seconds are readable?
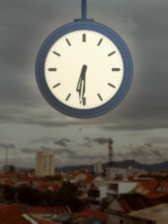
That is h=6 m=31
